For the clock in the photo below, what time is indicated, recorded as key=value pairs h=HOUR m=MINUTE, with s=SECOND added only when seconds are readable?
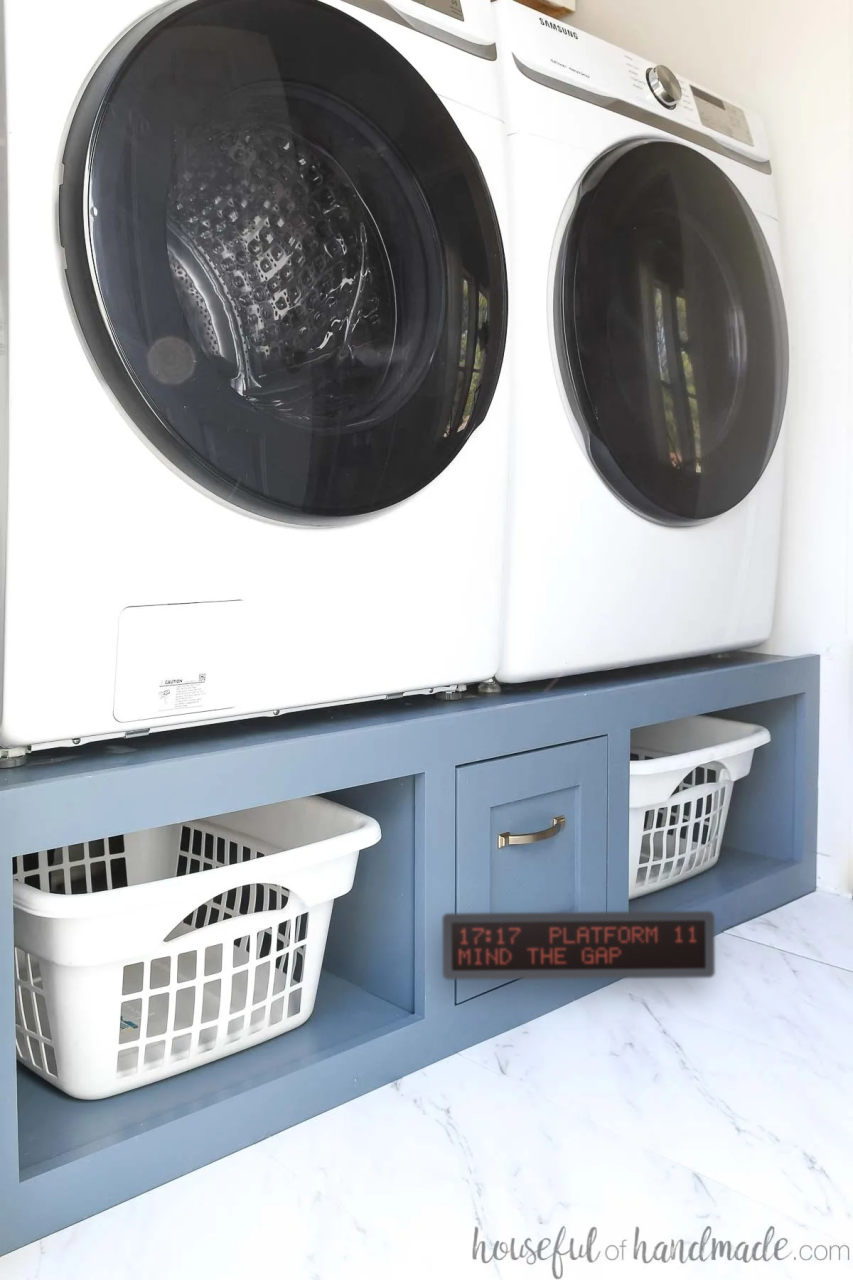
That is h=17 m=17
